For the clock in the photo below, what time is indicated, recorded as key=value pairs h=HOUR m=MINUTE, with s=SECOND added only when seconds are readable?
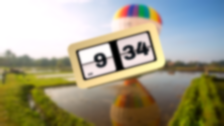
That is h=9 m=34
